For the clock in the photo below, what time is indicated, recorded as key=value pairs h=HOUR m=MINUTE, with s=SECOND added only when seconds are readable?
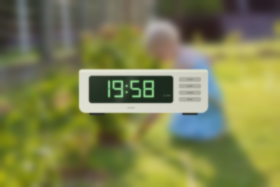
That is h=19 m=58
